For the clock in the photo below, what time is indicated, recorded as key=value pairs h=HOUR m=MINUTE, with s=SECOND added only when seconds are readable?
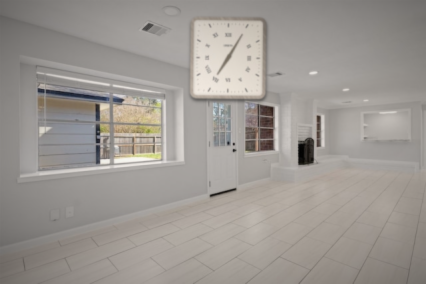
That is h=7 m=5
